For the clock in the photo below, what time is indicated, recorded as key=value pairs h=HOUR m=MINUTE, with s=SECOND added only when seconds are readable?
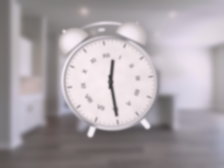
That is h=12 m=30
